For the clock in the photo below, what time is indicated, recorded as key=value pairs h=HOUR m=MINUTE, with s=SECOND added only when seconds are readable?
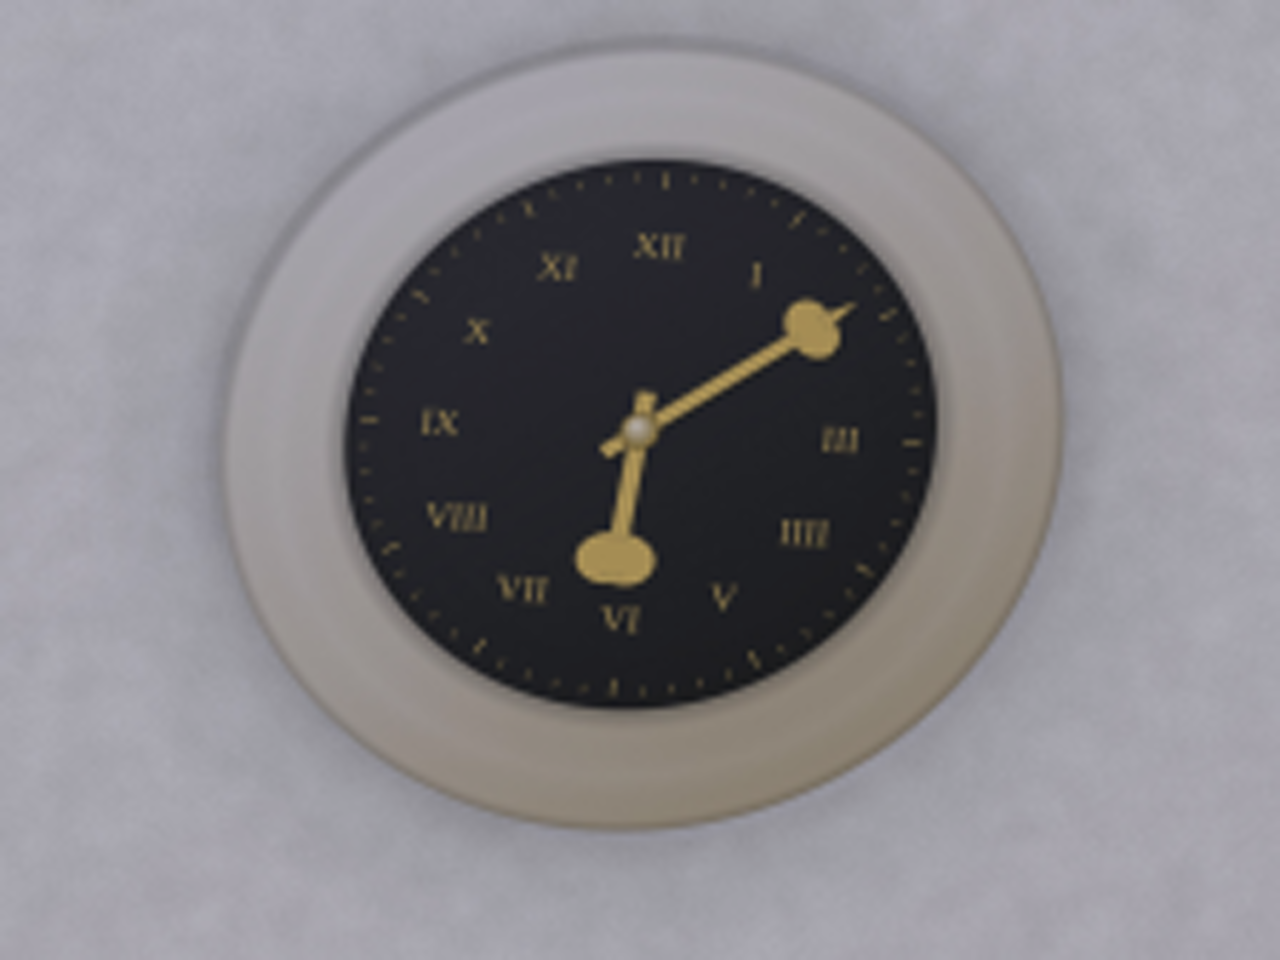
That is h=6 m=9
